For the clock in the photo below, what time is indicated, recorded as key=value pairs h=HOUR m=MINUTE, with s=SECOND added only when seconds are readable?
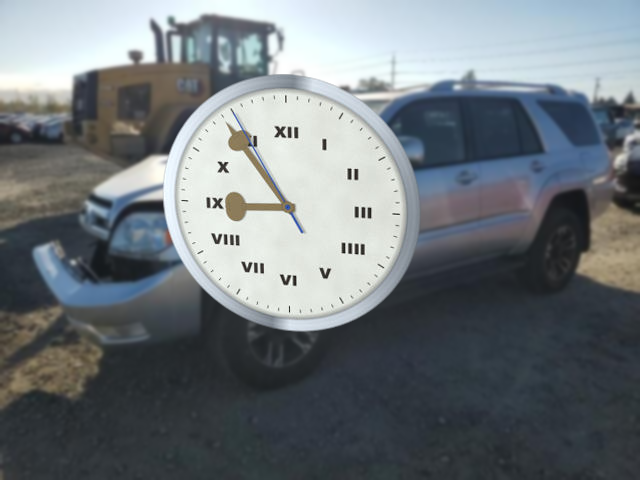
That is h=8 m=53 s=55
